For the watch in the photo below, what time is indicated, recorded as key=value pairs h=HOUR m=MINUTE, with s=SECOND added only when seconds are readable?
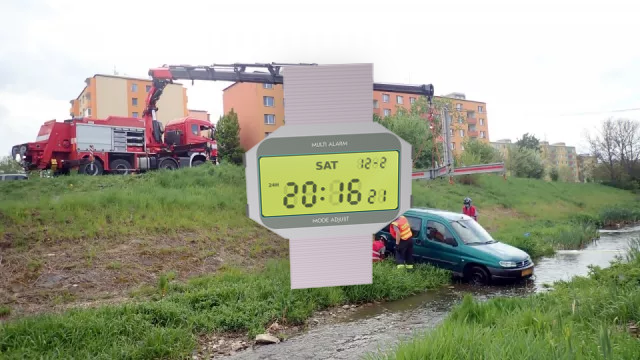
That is h=20 m=16 s=21
